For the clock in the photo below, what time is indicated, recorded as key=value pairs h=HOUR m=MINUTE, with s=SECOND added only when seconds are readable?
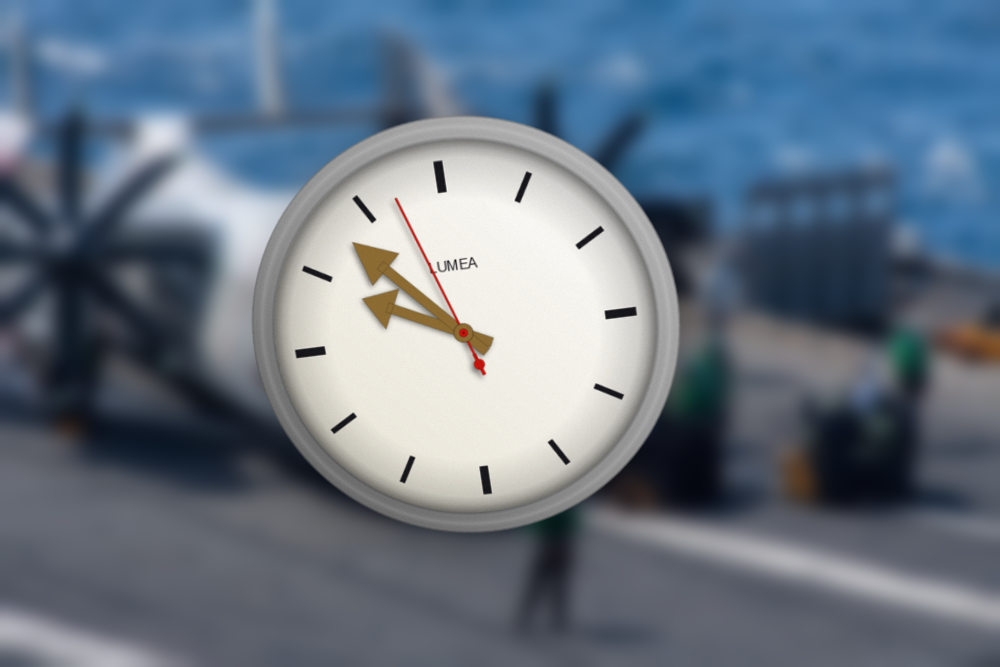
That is h=9 m=52 s=57
